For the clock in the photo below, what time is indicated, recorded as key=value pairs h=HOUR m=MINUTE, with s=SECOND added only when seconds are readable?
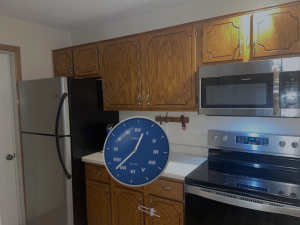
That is h=12 m=37
